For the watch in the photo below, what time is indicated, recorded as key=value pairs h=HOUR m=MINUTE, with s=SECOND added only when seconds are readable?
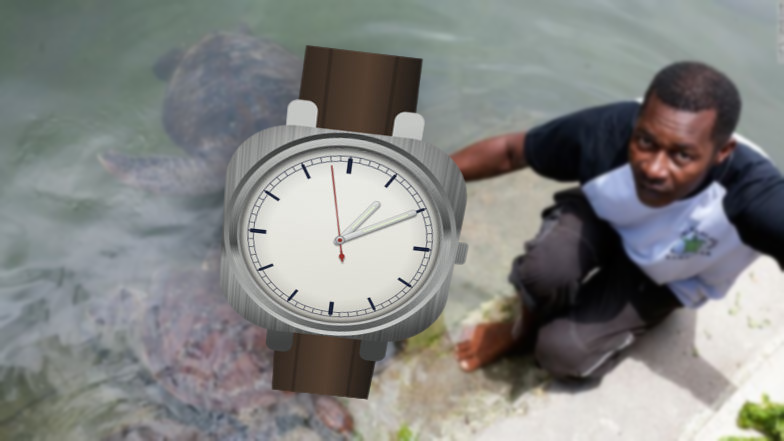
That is h=1 m=9 s=58
